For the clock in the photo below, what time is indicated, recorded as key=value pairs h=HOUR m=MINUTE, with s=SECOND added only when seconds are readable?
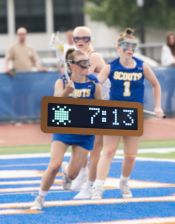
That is h=7 m=13
